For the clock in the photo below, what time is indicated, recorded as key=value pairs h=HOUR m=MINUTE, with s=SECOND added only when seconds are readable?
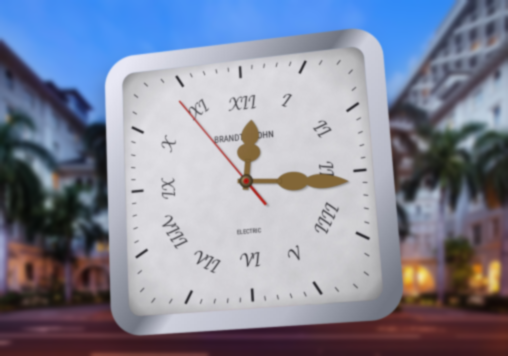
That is h=12 m=15 s=54
